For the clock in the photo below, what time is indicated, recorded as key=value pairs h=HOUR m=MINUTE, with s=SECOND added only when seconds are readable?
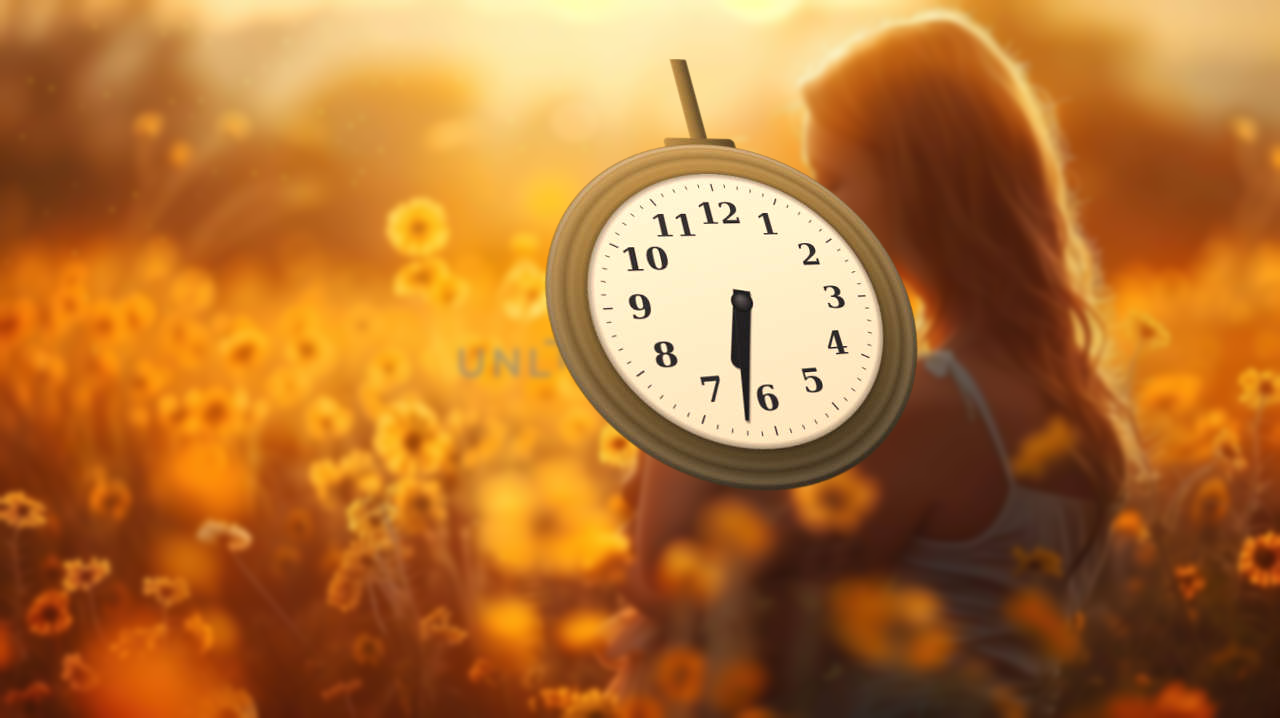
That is h=6 m=32
